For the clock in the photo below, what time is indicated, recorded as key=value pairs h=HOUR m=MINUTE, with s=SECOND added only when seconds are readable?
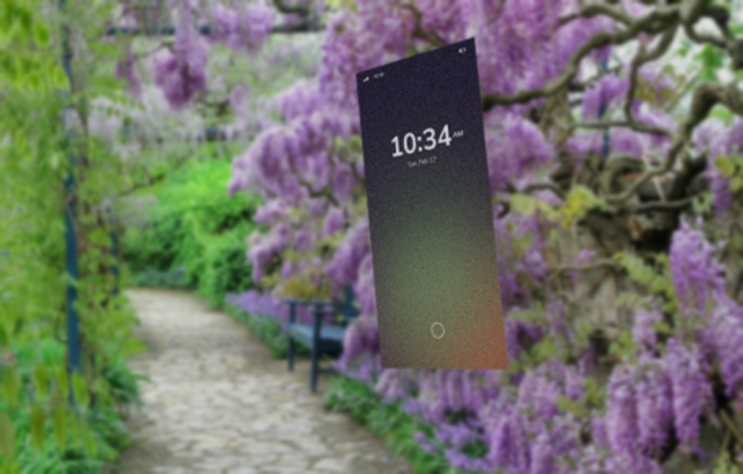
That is h=10 m=34
